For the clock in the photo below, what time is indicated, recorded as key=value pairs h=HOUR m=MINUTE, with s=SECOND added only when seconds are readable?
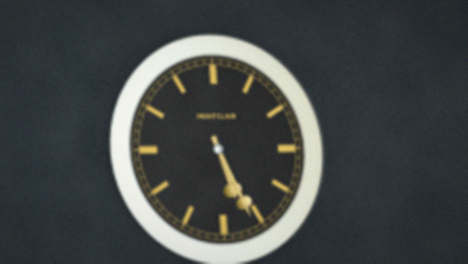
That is h=5 m=26
